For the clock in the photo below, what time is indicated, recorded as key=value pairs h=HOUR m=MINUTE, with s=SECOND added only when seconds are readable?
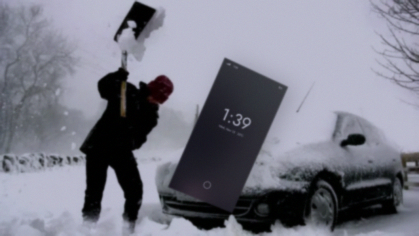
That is h=1 m=39
